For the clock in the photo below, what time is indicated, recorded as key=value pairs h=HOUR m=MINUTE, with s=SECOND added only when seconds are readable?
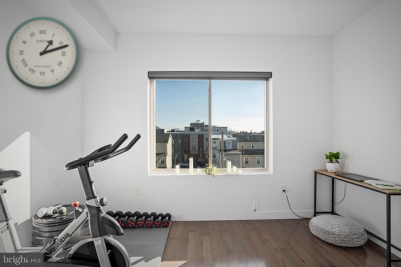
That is h=1 m=12
